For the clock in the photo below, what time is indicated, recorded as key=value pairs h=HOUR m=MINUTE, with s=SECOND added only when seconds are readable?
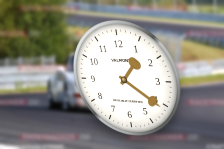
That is h=1 m=21
